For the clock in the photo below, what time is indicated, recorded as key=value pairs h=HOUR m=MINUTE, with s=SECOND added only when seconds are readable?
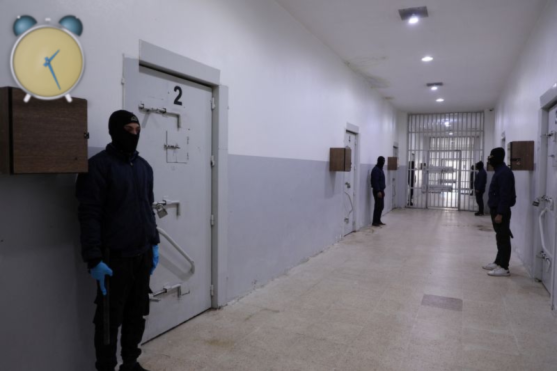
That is h=1 m=26
